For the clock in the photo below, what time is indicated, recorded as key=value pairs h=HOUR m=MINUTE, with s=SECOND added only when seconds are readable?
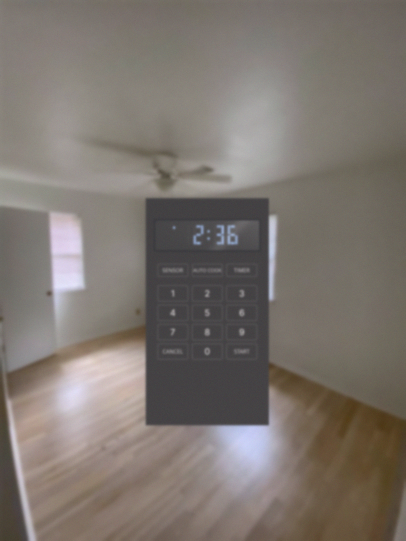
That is h=2 m=36
